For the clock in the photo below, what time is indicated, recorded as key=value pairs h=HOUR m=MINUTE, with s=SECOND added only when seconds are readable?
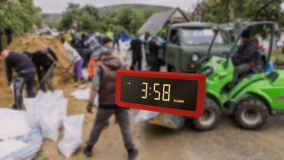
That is h=3 m=58
